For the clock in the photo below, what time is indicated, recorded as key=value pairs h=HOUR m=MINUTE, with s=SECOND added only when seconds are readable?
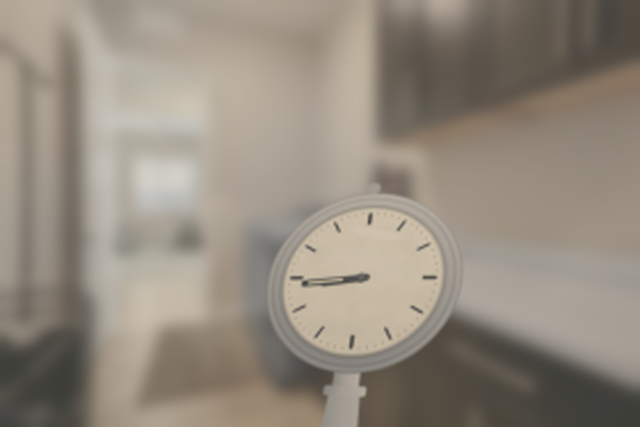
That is h=8 m=44
